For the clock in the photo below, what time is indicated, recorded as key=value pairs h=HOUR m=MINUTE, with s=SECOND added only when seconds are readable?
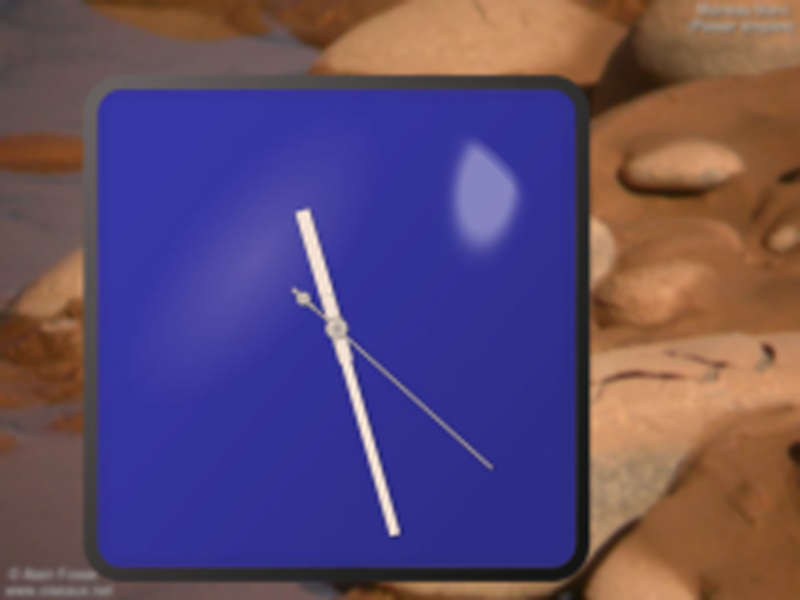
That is h=11 m=27 s=22
